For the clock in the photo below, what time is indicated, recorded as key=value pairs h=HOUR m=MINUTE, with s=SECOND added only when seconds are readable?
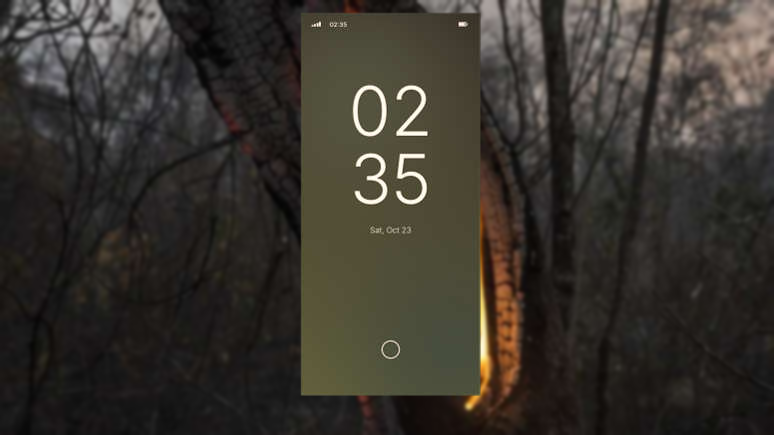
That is h=2 m=35
